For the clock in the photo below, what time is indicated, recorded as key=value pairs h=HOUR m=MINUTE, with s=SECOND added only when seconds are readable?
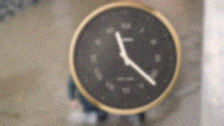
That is h=11 m=22
